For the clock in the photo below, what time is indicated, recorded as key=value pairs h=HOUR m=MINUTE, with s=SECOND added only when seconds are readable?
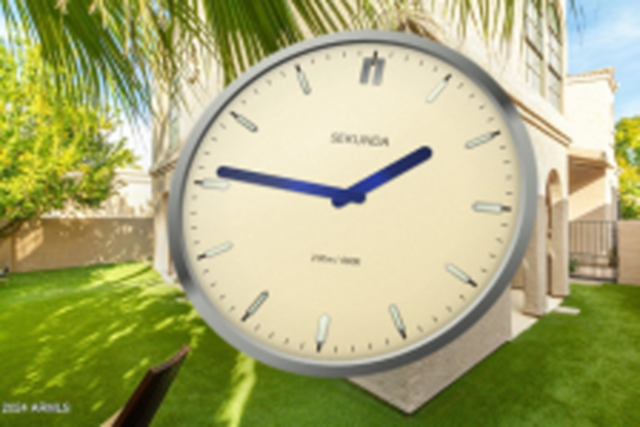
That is h=1 m=46
